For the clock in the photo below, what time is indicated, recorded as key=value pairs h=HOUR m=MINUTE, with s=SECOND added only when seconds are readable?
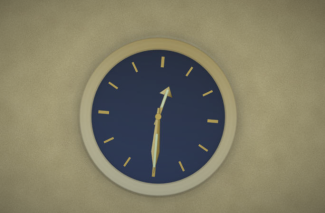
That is h=12 m=30
